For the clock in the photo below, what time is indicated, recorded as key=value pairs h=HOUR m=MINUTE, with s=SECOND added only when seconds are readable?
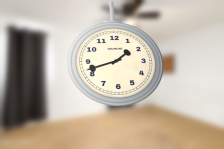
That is h=1 m=42
